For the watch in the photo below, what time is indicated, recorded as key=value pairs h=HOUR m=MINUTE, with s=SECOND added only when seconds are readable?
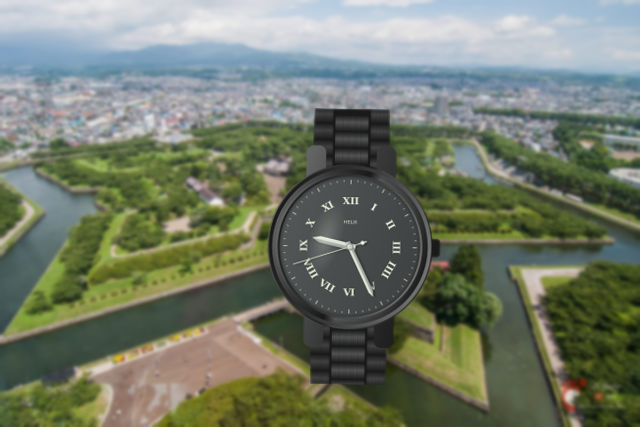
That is h=9 m=25 s=42
